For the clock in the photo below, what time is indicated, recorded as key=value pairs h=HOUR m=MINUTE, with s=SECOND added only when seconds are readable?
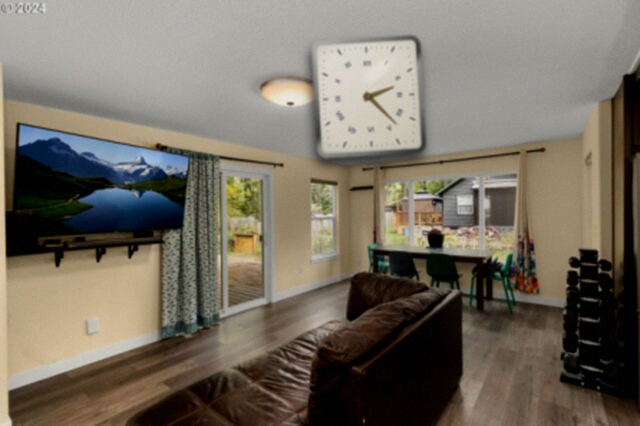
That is h=2 m=23
